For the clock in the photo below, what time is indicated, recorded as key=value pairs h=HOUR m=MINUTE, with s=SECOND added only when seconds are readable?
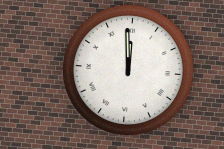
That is h=11 m=59
